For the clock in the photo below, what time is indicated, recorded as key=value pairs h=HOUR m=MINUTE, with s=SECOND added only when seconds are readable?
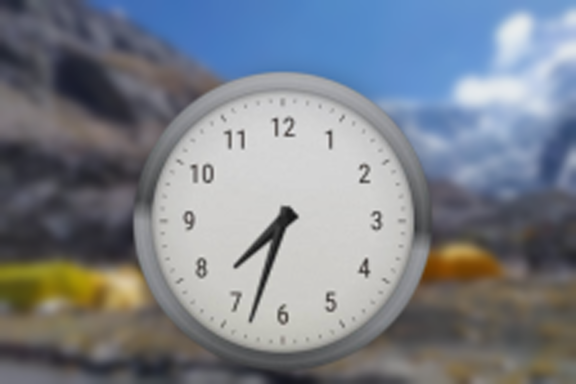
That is h=7 m=33
